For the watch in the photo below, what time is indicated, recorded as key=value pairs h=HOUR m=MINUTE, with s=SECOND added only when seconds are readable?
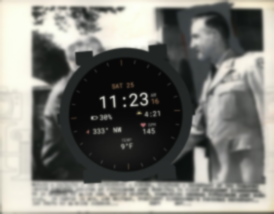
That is h=11 m=23
